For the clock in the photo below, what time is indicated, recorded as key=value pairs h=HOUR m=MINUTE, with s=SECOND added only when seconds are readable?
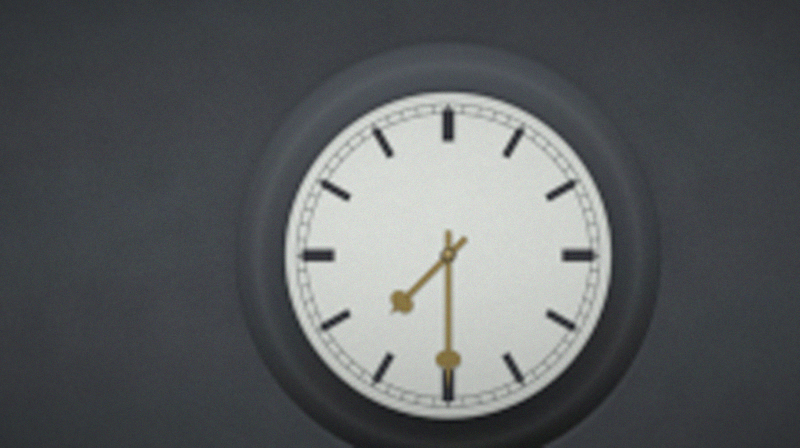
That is h=7 m=30
